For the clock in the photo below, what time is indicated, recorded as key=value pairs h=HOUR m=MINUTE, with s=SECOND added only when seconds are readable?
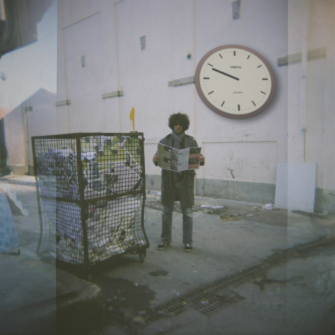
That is h=9 m=49
